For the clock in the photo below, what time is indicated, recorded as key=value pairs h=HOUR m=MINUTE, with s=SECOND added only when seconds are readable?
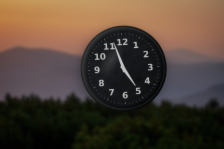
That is h=4 m=57
